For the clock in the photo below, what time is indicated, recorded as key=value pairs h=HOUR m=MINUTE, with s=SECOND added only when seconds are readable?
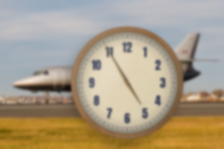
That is h=4 m=55
